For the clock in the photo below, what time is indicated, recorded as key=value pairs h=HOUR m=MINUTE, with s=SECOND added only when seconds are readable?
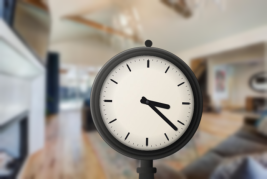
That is h=3 m=22
